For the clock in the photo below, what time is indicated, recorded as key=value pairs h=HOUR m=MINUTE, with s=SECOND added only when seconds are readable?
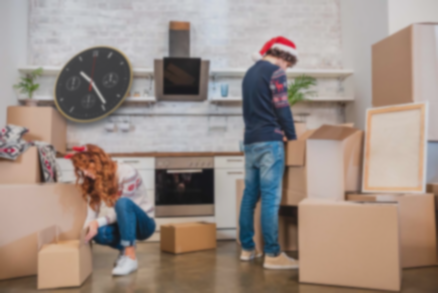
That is h=10 m=24
